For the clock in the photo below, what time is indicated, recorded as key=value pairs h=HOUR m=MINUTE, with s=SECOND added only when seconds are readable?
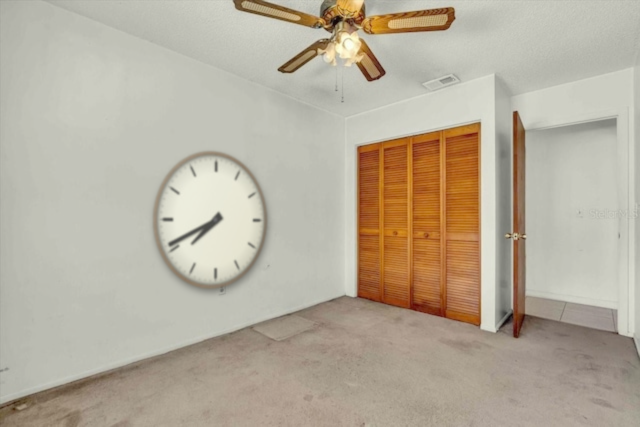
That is h=7 m=41
